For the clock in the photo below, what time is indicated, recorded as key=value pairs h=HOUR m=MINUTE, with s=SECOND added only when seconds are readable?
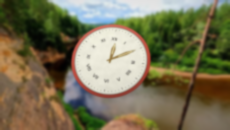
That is h=12 m=10
